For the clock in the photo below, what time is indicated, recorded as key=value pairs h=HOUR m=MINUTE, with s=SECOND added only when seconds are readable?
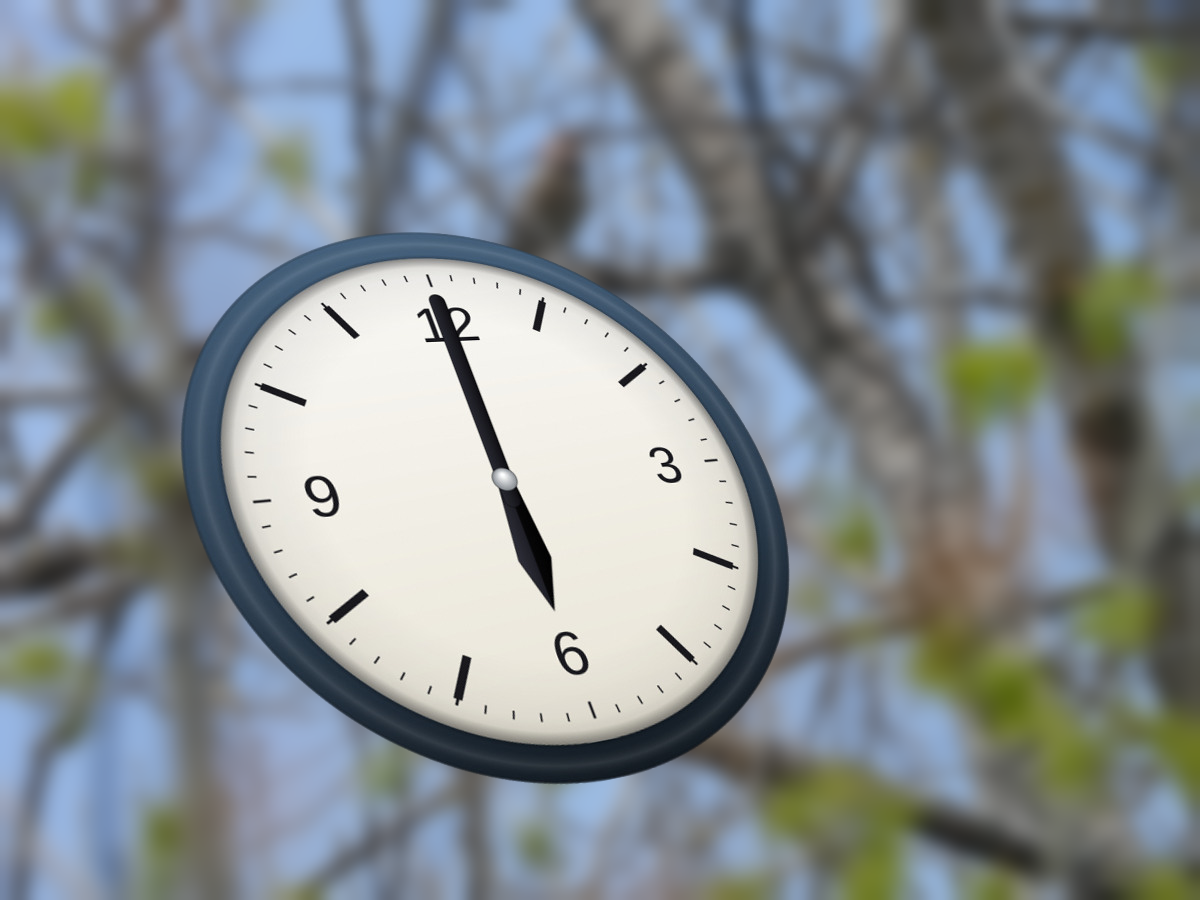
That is h=6 m=0
